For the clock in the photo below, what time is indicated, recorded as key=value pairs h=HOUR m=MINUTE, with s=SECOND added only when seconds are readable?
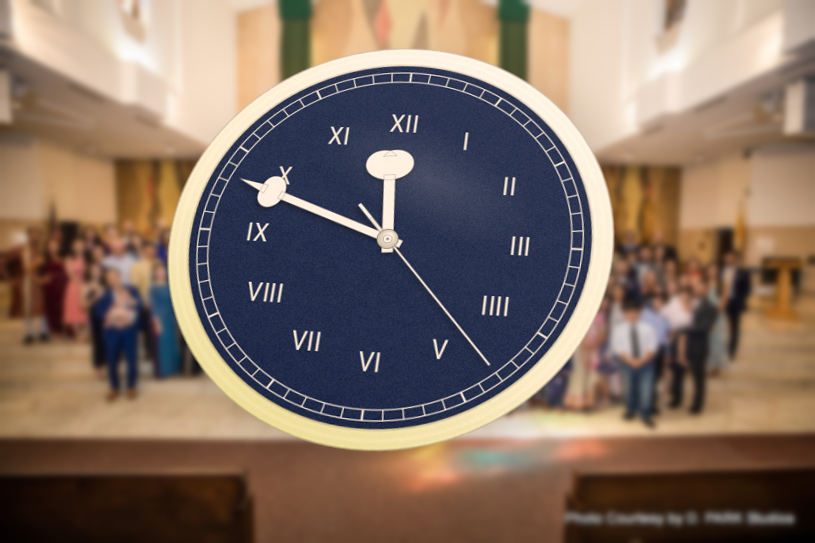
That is h=11 m=48 s=23
